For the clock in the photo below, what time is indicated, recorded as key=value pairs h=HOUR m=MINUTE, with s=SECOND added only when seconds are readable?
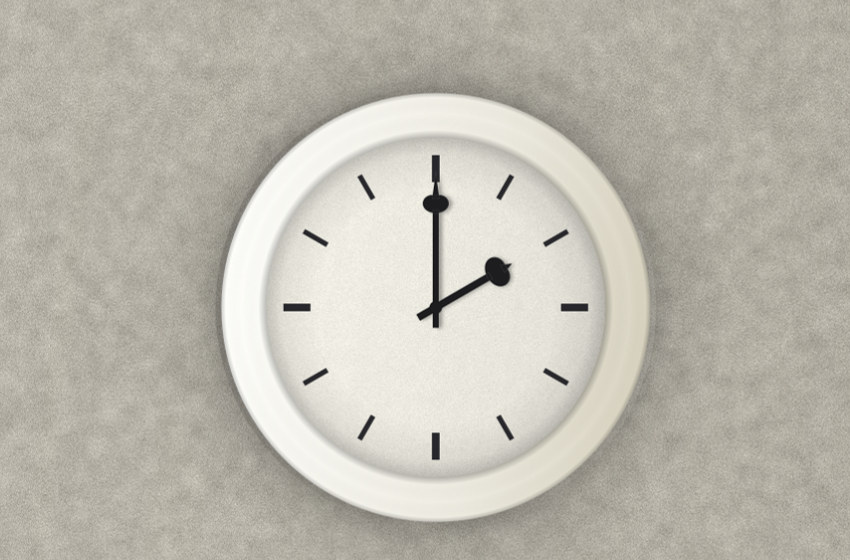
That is h=2 m=0
